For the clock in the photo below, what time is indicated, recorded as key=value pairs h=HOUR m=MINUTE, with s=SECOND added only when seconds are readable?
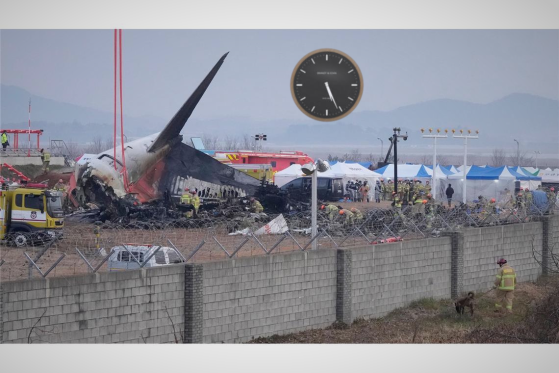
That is h=5 m=26
